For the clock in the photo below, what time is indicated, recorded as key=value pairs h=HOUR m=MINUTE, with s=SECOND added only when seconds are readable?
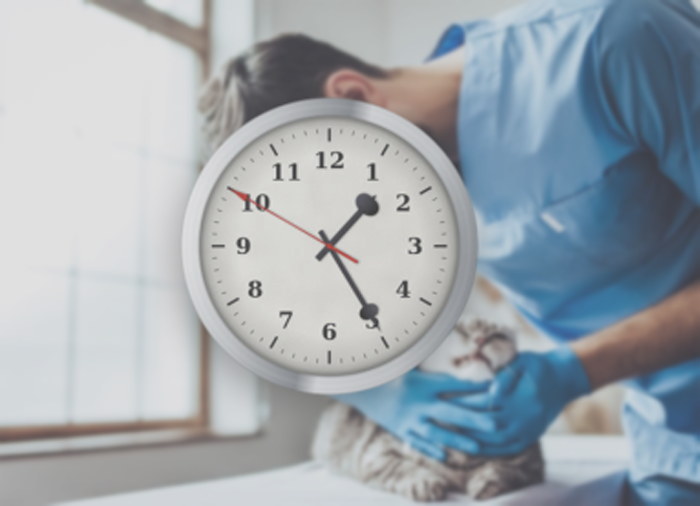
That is h=1 m=24 s=50
